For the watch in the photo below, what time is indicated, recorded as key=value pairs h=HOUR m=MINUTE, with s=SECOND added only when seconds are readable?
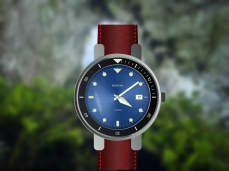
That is h=4 m=9
